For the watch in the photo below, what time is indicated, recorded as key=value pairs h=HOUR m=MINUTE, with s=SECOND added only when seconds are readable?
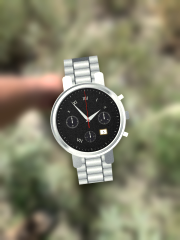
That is h=1 m=54
